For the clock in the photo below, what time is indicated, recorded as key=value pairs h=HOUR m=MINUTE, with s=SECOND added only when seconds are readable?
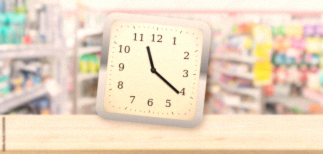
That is h=11 m=21
